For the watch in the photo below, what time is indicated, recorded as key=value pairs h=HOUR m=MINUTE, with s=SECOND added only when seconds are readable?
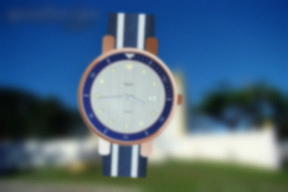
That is h=3 m=44
